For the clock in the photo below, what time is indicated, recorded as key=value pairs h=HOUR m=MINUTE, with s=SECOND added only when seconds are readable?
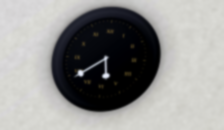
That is h=5 m=39
